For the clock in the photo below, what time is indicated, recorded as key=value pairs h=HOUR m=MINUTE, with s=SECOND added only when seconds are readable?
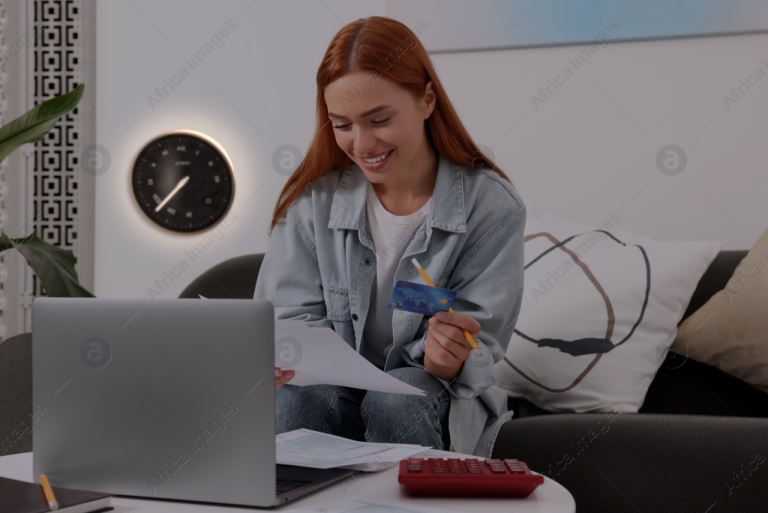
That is h=7 m=38
